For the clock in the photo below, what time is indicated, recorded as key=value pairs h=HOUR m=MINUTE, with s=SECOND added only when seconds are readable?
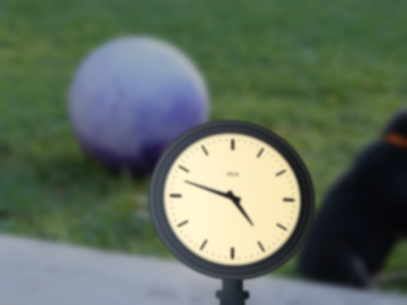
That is h=4 m=48
